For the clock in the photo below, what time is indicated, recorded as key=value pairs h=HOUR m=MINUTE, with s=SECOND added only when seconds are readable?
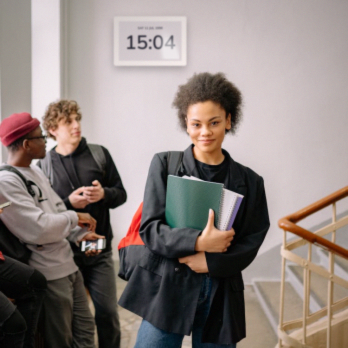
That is h=15 m=4
